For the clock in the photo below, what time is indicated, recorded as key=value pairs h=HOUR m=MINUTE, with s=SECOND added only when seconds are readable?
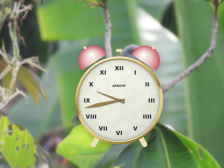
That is h=9 m=43
